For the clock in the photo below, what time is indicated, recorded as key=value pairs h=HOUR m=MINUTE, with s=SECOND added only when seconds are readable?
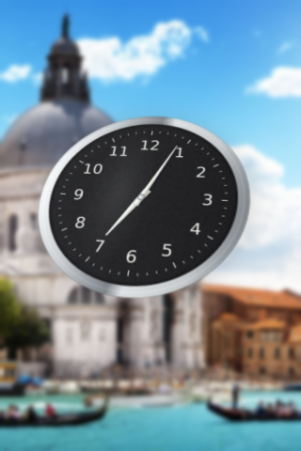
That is h=7 m=4
